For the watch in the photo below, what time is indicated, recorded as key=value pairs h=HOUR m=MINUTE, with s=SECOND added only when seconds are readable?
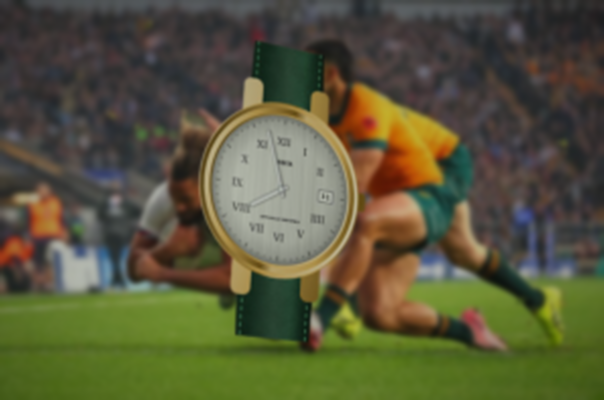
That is h=7 m=57
